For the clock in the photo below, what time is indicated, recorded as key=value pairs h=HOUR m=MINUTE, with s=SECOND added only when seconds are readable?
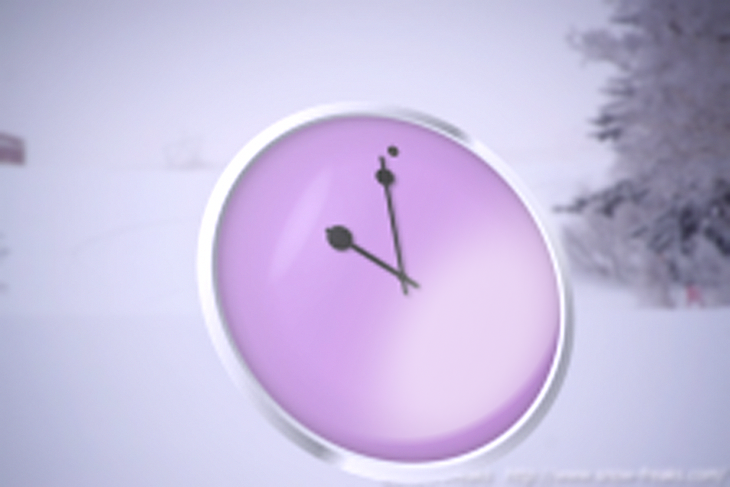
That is h=9 m=59
